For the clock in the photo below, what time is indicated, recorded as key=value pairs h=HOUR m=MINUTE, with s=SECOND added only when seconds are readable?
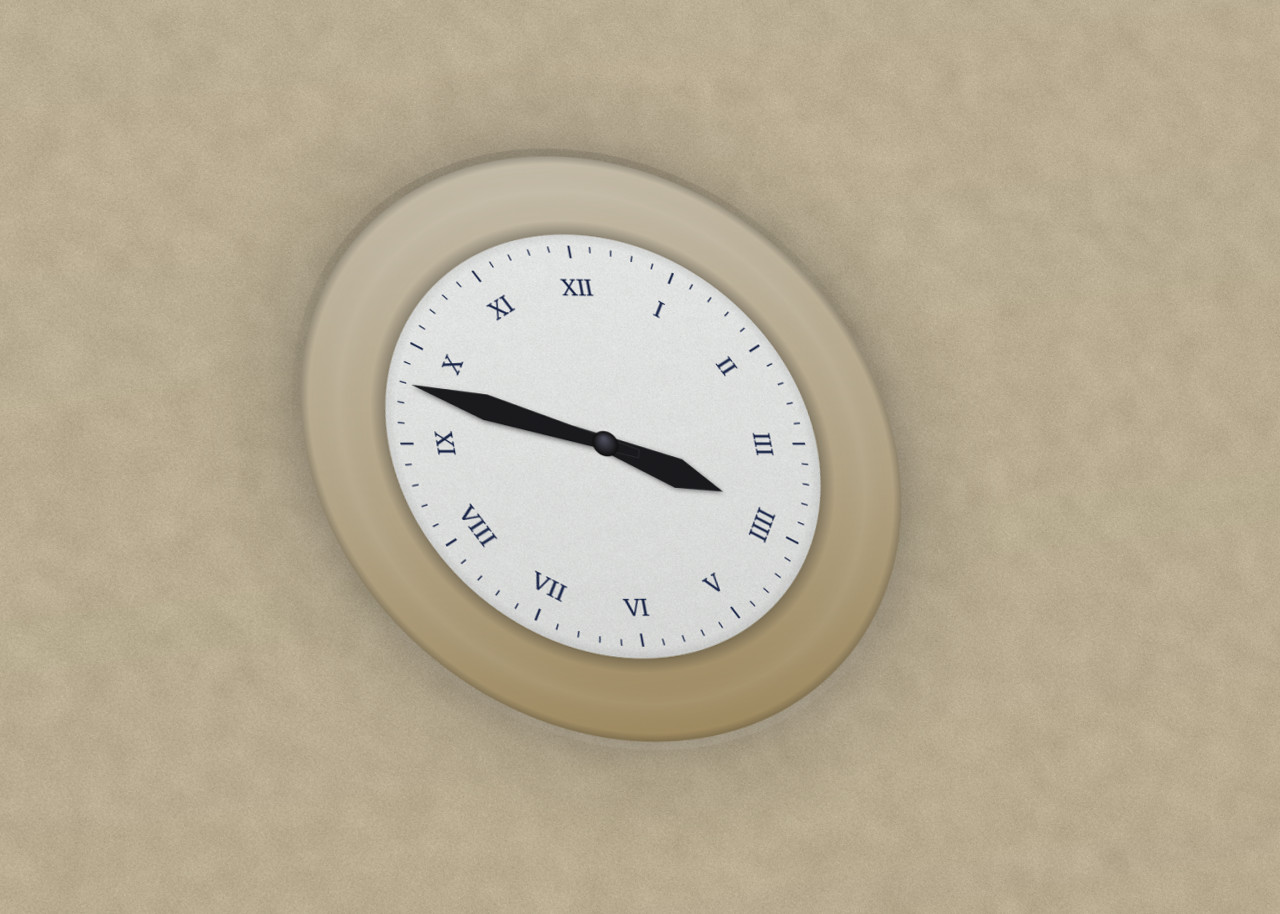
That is h=3 m=48
